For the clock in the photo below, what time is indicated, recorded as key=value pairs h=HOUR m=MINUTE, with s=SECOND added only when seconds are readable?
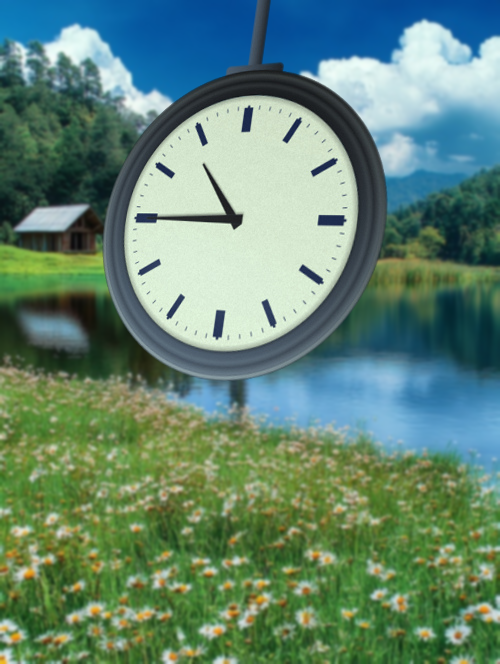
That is h=10 m=45
